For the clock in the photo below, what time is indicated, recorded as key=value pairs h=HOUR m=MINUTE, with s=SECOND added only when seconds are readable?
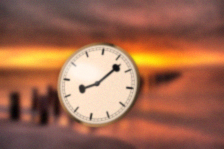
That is h=8 m=7
